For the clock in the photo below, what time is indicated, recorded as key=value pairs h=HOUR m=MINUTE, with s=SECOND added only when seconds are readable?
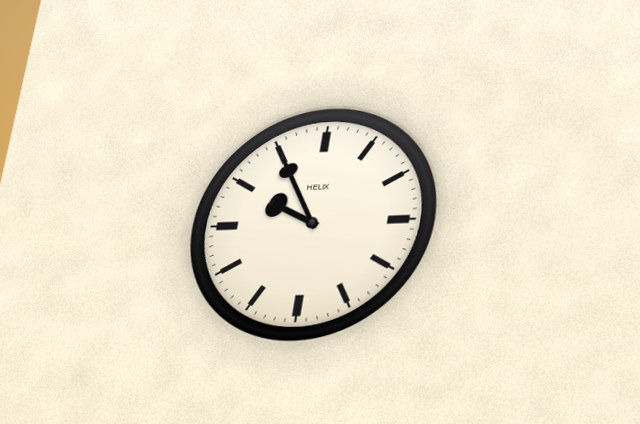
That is h=9 m=55
